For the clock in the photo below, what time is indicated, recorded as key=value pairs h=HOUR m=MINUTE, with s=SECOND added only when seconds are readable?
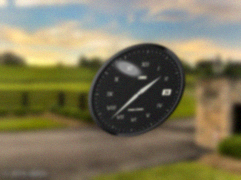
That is h=1 m=37
